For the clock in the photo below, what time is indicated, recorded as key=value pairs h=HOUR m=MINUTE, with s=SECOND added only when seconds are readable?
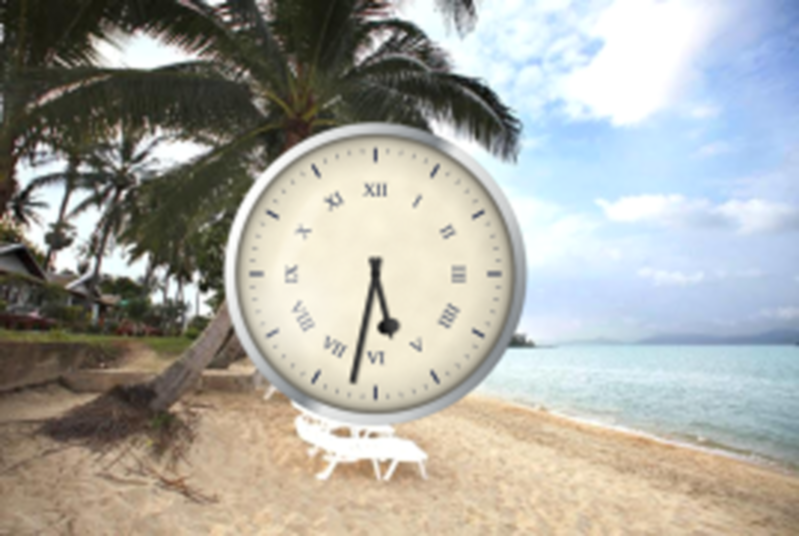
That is h=5 m=32
